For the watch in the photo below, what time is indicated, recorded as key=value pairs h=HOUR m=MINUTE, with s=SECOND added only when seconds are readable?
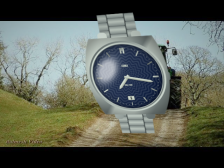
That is h=7 m=17
